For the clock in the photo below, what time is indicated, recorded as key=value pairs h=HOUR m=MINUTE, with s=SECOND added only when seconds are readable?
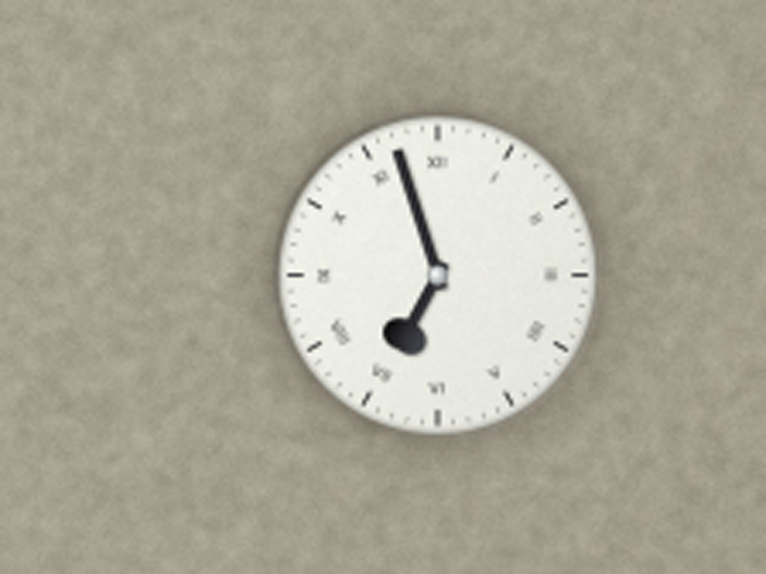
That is h=6 m=57
